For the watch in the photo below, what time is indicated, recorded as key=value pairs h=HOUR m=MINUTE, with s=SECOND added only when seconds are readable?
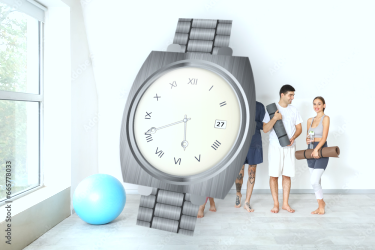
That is h=5 m=41
